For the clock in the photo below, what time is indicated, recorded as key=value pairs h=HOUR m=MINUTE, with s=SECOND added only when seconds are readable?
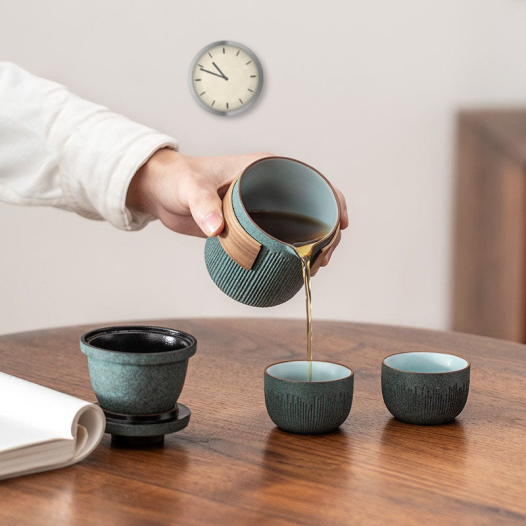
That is h=10 m=49
